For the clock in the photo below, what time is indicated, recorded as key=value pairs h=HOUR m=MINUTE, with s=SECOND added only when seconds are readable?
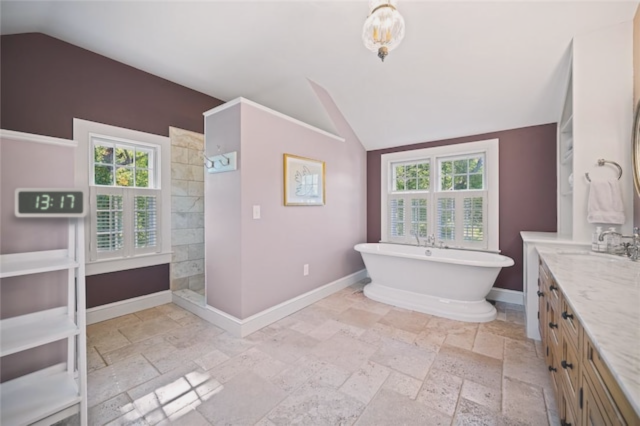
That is h=13 m=17
